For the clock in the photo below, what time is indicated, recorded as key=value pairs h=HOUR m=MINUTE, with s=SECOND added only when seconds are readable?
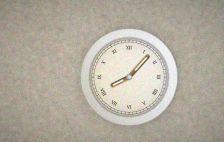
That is h=8 m=7
